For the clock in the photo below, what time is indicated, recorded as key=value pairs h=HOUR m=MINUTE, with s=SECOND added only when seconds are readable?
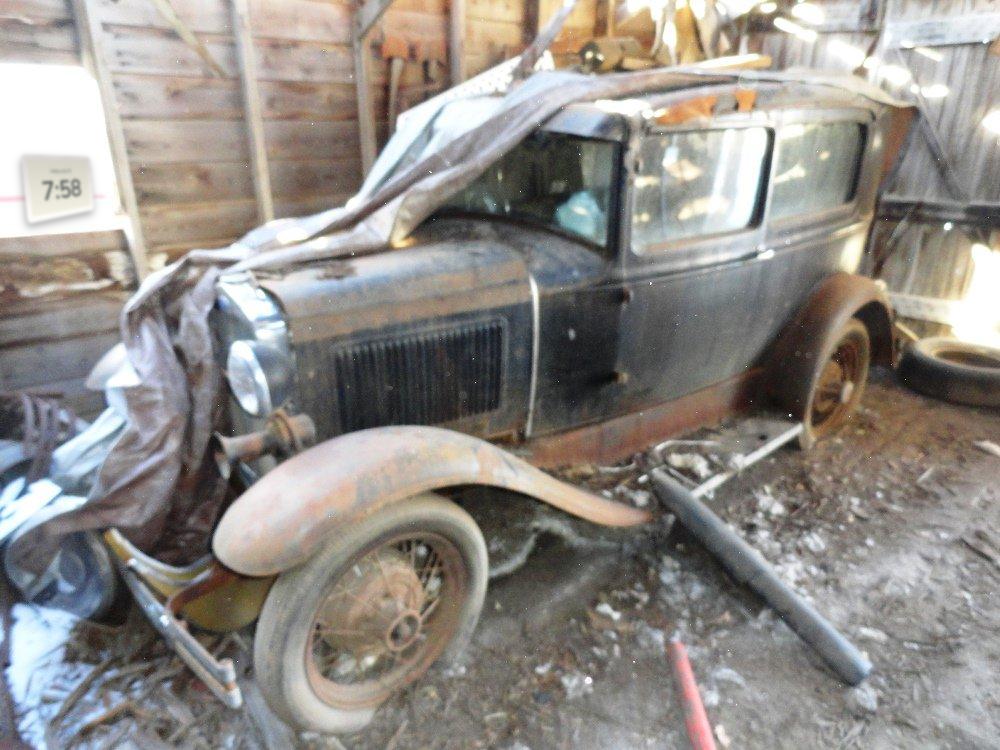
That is h=7 m=58
